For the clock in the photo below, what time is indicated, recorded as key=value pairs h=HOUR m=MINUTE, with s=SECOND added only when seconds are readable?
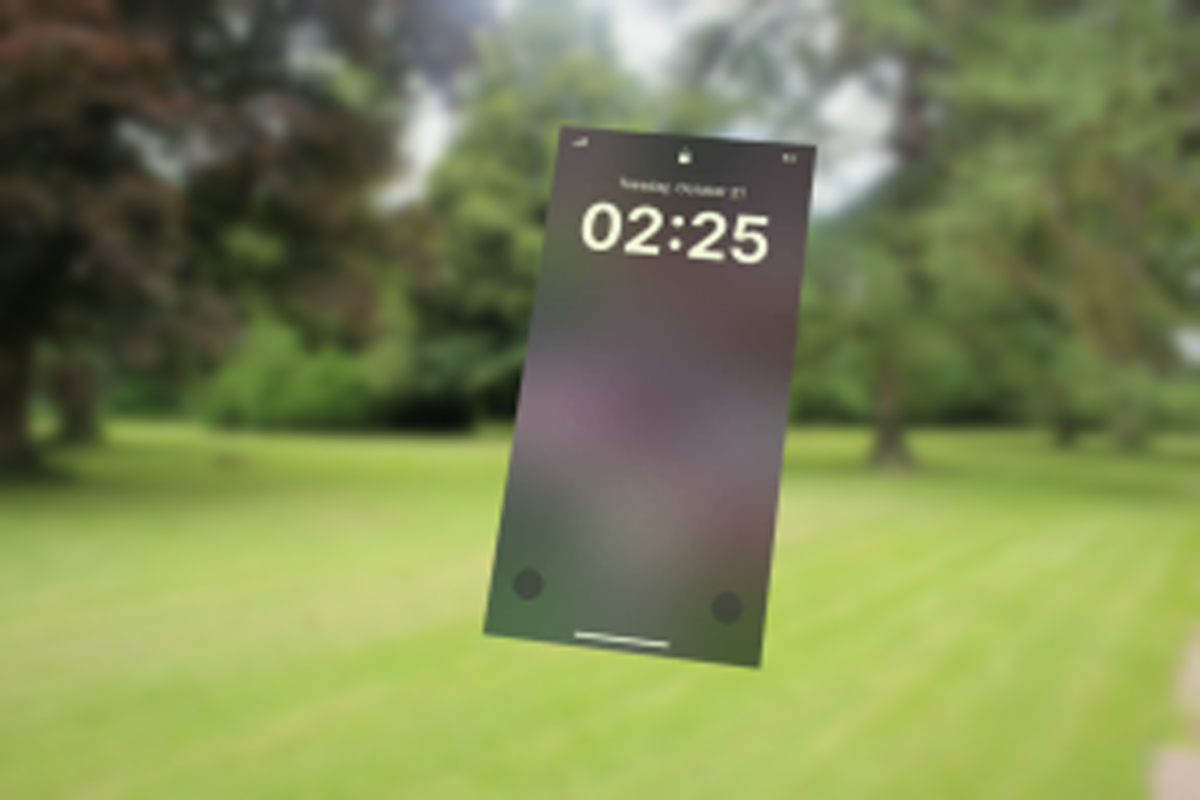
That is h=2 m=25
